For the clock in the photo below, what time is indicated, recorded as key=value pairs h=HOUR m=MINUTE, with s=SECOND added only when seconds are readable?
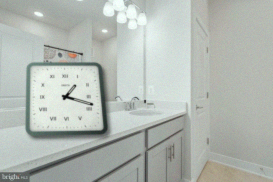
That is h=1 m=18
